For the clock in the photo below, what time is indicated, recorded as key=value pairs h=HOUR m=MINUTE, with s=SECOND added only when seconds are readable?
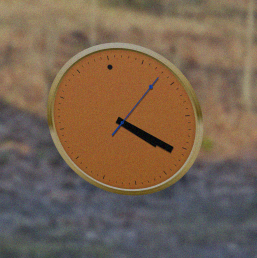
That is h=4 m=21 s=8
